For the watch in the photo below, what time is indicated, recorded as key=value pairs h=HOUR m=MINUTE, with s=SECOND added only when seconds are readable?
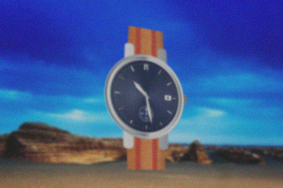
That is h=10 m=28
